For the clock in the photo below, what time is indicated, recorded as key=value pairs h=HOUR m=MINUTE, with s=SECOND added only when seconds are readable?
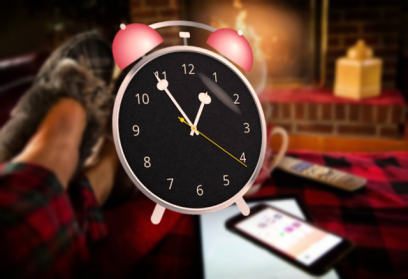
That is h=12 m=54 s=21
